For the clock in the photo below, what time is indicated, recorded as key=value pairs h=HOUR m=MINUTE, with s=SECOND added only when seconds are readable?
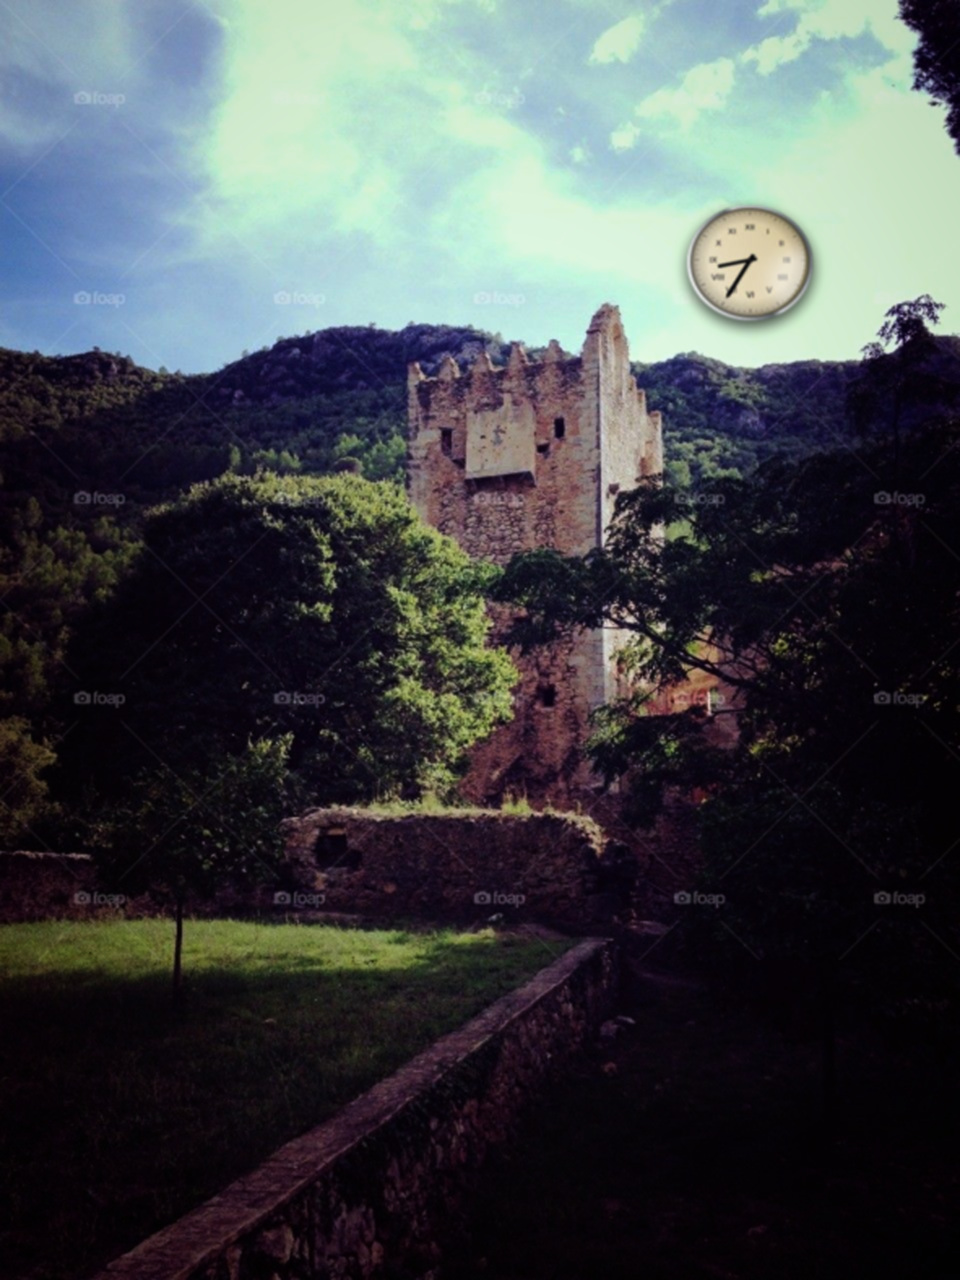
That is h=8 m=35
